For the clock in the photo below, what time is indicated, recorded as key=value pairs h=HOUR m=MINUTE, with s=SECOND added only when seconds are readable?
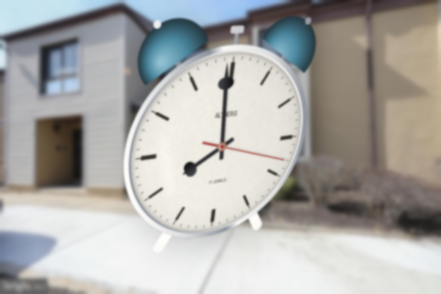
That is h=7 m=59 s=18
